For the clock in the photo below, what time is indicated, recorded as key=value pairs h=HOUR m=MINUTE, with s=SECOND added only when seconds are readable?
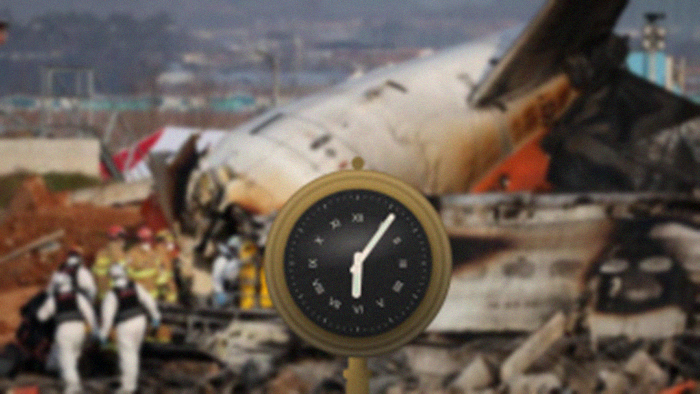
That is h=6 m=6
